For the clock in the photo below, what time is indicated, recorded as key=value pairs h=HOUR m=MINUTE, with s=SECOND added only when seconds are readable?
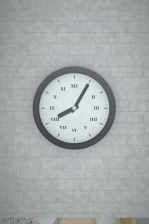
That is h=8 m=5
